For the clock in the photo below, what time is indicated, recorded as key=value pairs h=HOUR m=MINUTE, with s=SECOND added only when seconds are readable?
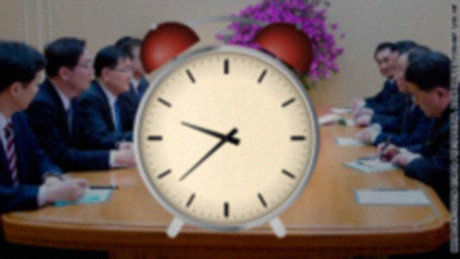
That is h=9 m=38
